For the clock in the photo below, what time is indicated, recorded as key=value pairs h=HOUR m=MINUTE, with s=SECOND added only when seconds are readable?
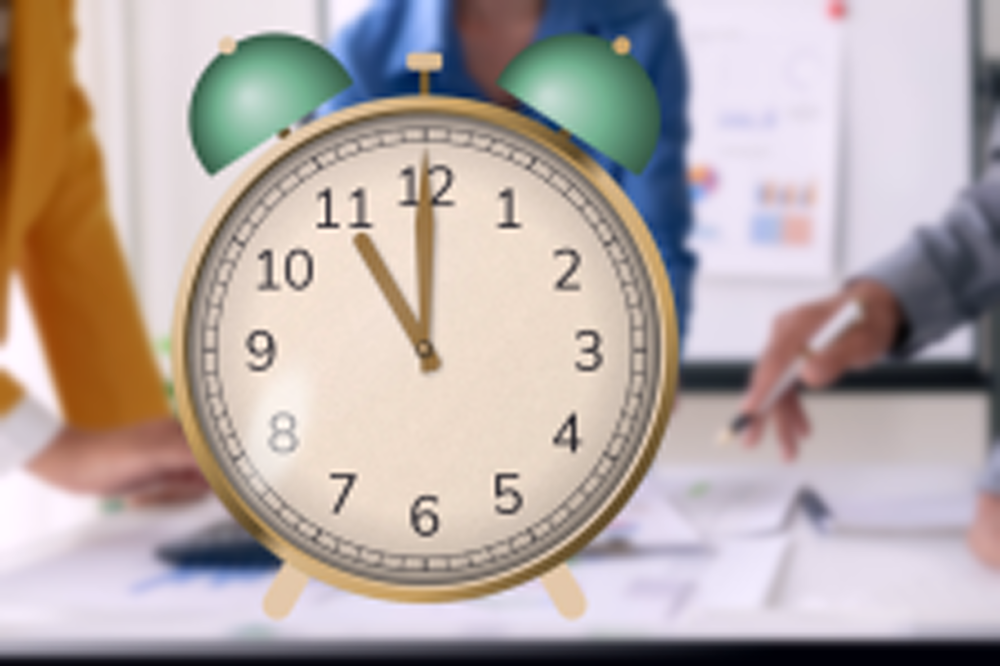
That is h=11 m=0
